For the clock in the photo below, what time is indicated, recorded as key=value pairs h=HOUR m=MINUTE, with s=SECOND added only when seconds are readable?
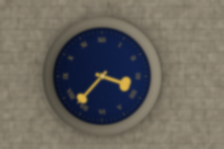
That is h=3 m=37
